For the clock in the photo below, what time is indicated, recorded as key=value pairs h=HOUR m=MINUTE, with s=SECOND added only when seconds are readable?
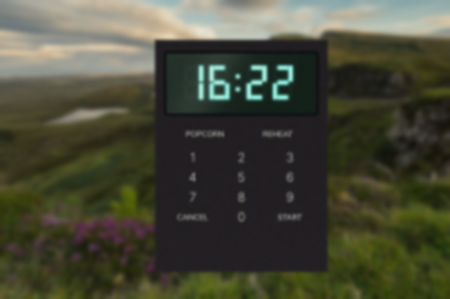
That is h=16 m=22
